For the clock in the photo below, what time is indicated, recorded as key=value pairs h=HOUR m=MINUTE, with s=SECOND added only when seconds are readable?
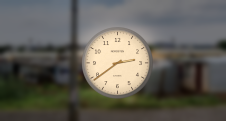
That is h=2 m=39
